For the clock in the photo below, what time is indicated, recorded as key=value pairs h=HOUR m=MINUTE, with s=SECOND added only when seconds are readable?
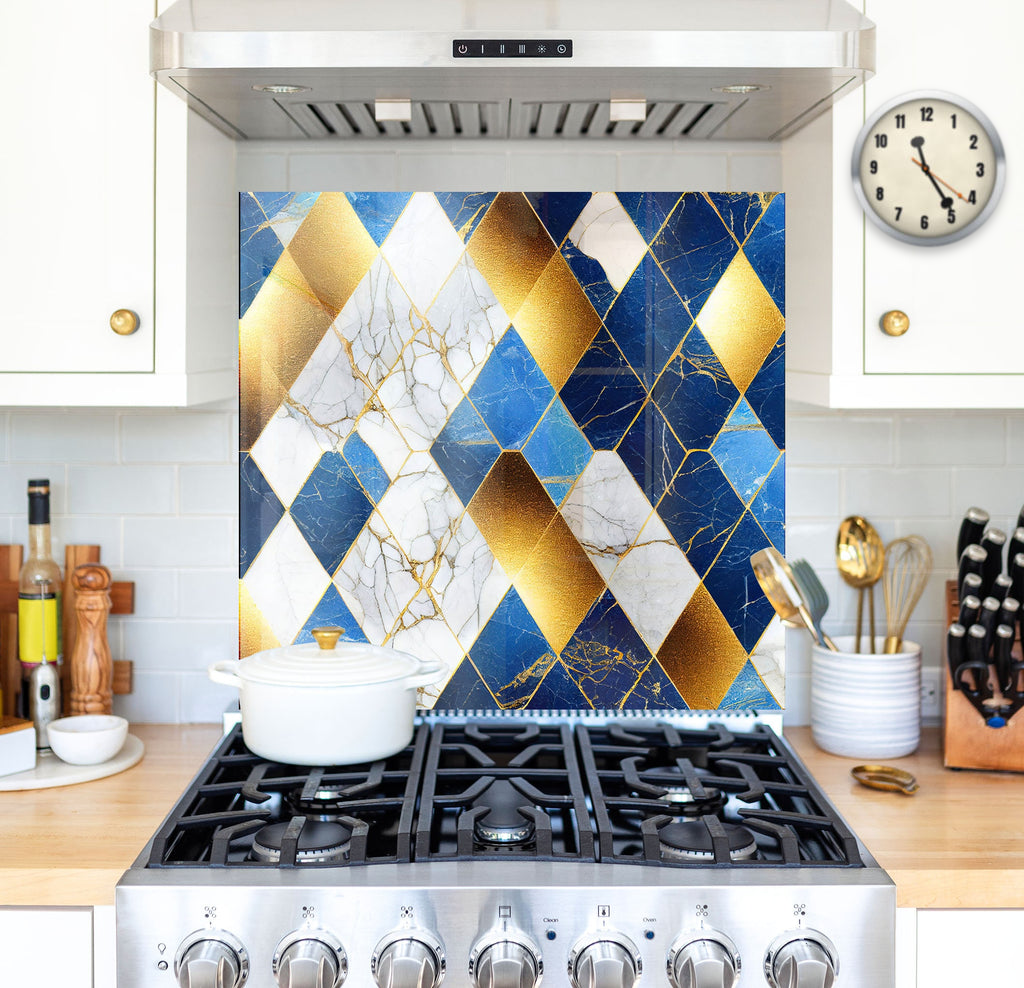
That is h=11 m=24 s=21
